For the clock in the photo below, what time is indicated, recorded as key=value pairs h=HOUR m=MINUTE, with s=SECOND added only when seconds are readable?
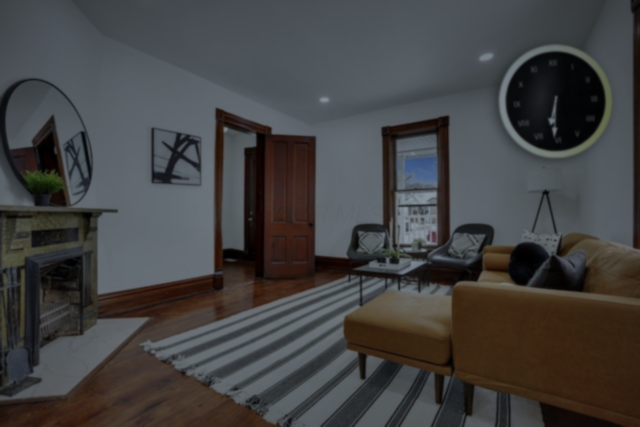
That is h=6 m=31
